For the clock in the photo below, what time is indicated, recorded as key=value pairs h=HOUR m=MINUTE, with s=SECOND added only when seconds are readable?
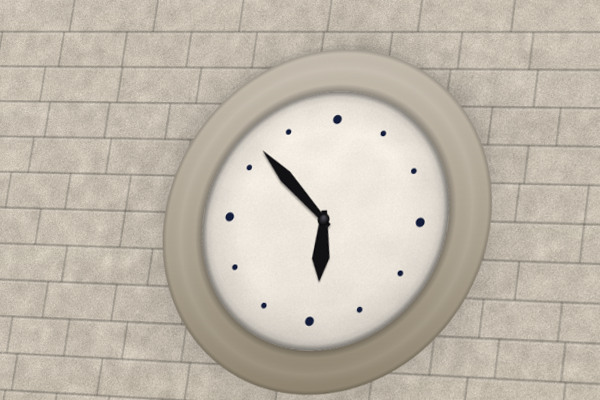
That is h=5 m=52
